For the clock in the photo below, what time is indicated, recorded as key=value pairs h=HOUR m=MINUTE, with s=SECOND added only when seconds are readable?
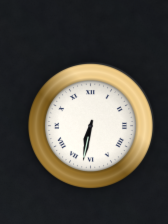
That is h=6 m=32
